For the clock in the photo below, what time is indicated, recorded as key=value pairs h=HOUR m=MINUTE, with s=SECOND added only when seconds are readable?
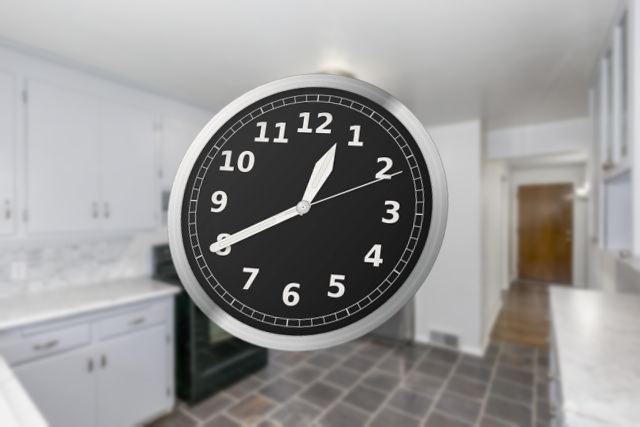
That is h=12 m=40 s=11
